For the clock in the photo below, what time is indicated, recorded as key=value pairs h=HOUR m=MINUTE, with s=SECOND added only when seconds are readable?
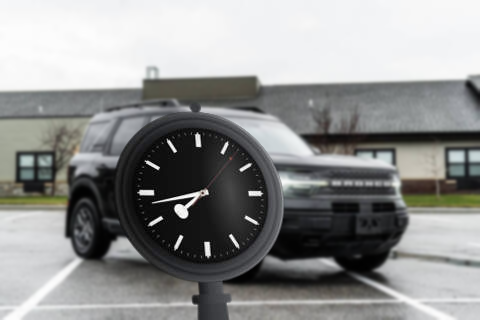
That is h=7 m=43 s=7
